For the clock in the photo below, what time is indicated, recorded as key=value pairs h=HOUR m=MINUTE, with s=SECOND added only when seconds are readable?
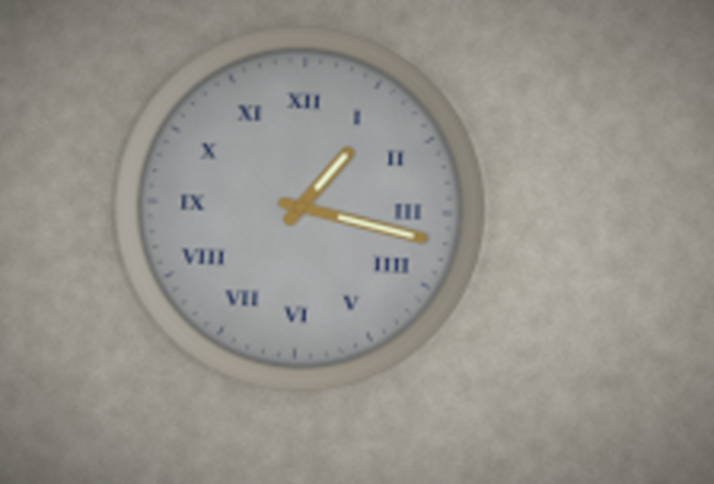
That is h=1 m=17
